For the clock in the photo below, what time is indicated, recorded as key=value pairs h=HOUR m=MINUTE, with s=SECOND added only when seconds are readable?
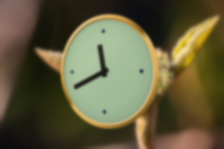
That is h=11 m=41
